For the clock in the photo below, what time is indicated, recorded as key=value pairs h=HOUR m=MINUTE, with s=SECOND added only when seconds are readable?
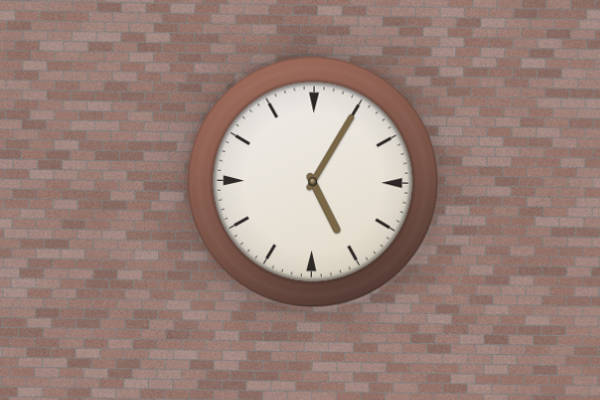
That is h=5 m=5
